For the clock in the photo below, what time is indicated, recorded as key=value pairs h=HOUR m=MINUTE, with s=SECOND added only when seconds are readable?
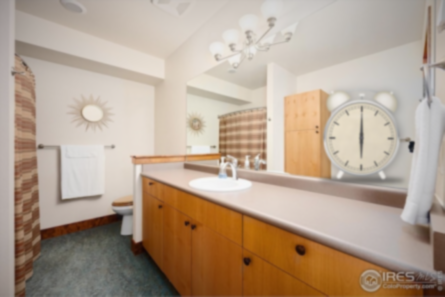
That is h=6 m=0
